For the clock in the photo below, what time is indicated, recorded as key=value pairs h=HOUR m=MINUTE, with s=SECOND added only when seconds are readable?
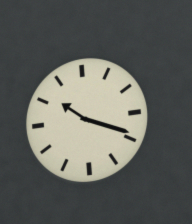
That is h=10 m=19
